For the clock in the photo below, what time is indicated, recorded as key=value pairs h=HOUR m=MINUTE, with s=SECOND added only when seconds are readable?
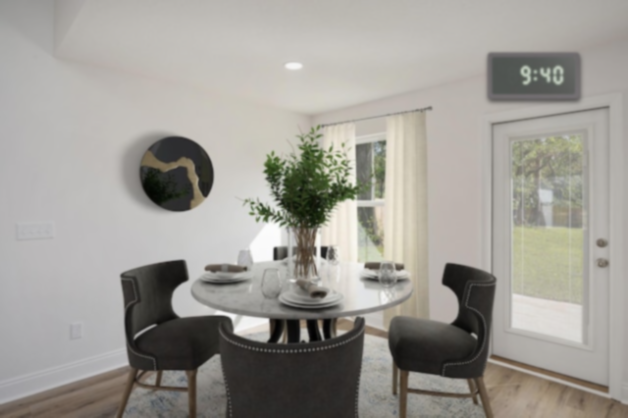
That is h=9 m=40
